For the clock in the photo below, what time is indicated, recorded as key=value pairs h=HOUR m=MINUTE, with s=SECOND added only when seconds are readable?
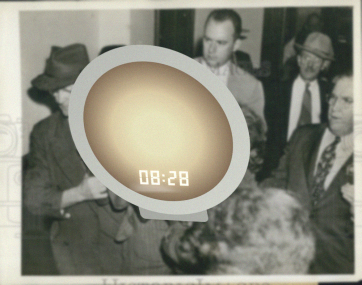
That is h=8 m=28
